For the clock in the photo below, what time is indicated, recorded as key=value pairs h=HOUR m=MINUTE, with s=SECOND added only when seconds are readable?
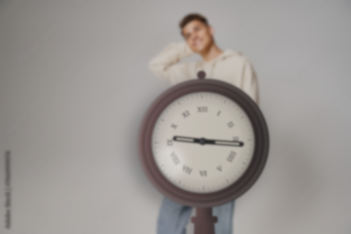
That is h=9 m=16
